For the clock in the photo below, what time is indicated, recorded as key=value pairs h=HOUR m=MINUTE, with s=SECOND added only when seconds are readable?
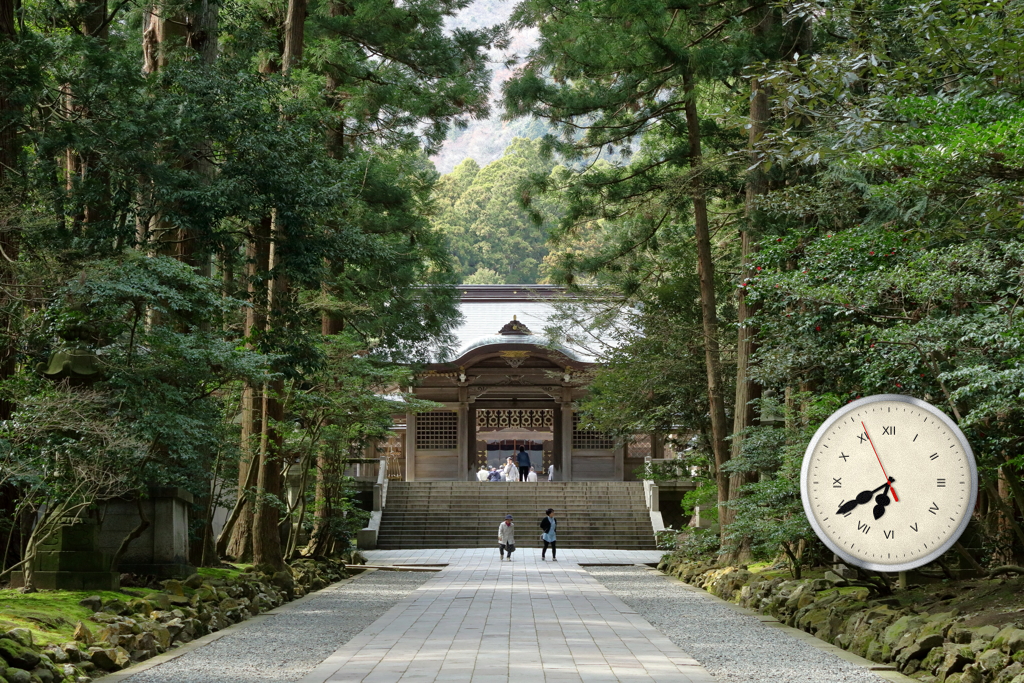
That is h=6 m=39 s=56
